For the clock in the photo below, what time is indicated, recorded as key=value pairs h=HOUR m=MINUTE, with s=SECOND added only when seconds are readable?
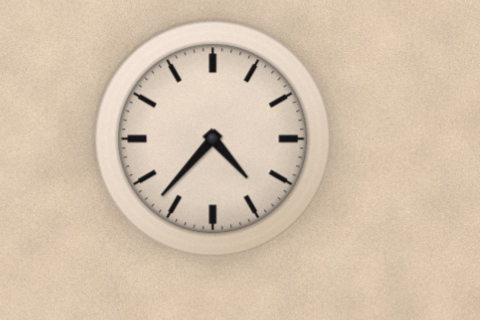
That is h=4 m=37
